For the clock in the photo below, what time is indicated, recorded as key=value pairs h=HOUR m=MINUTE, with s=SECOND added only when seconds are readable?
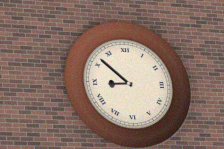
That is h=8 m=52
